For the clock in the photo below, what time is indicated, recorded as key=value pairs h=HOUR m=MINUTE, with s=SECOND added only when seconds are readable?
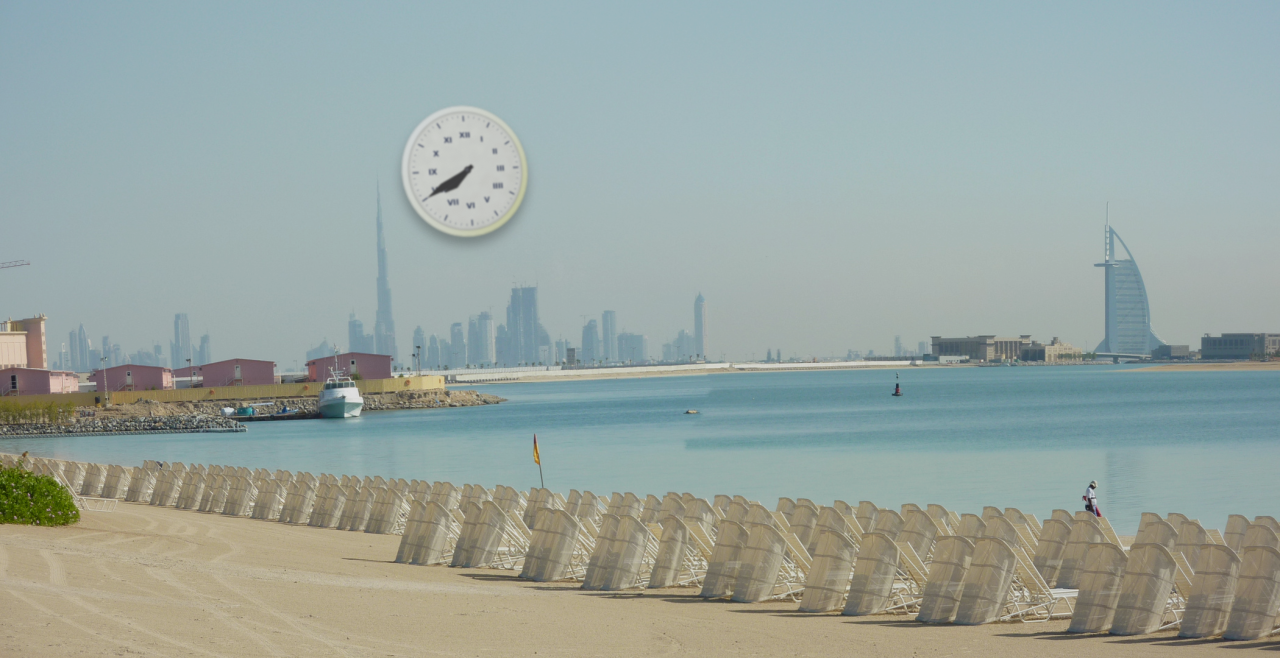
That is h=7 m=40
